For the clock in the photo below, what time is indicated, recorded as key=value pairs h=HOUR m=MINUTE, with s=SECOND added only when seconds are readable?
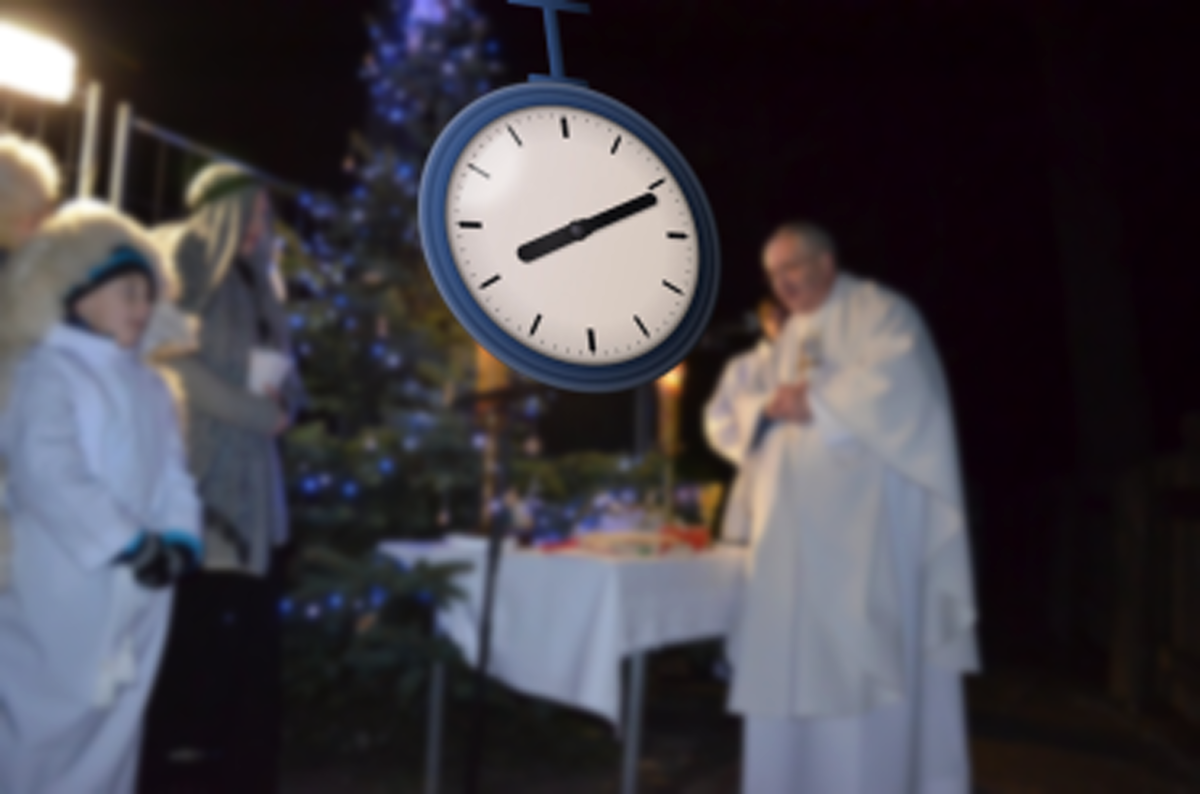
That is h=8 m=11
